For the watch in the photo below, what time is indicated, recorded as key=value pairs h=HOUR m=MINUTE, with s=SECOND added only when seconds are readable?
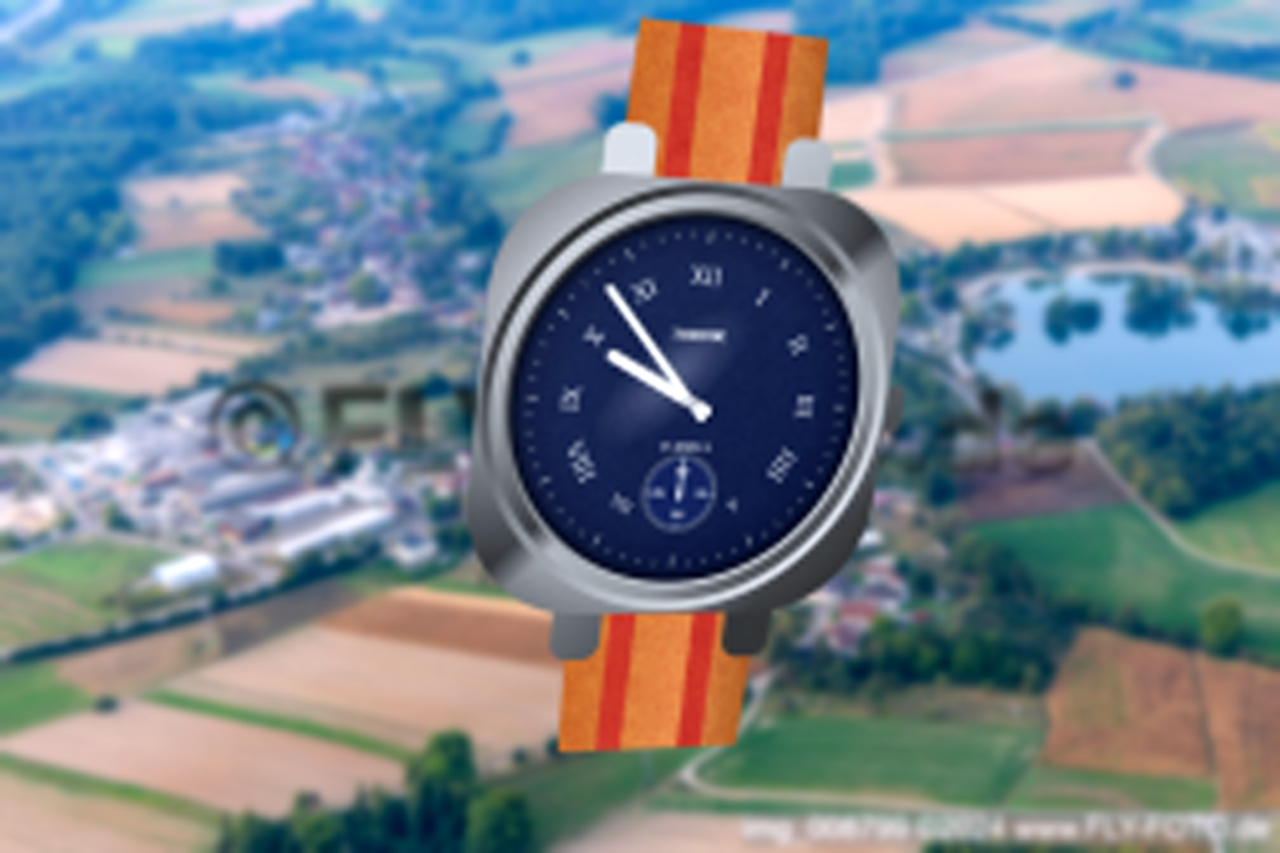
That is h=9 m=53
